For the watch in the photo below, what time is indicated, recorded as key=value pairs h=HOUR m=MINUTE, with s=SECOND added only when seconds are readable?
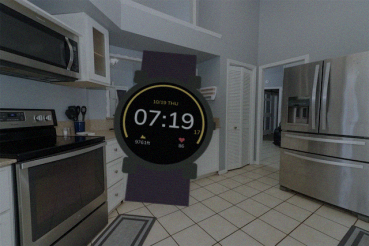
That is h=7 m=19
